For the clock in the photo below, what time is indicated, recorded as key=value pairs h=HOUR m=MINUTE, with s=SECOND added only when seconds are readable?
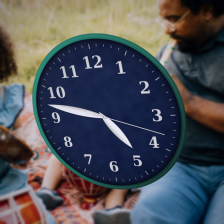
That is h=4 m=47 s=18
